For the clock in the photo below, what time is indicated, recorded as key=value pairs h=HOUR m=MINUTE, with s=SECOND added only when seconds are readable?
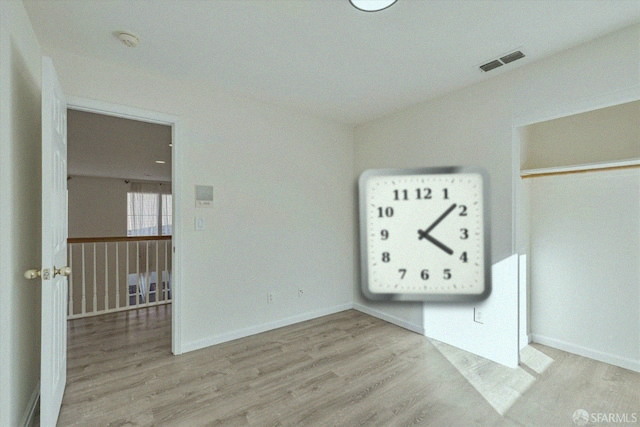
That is h=4 m=8
